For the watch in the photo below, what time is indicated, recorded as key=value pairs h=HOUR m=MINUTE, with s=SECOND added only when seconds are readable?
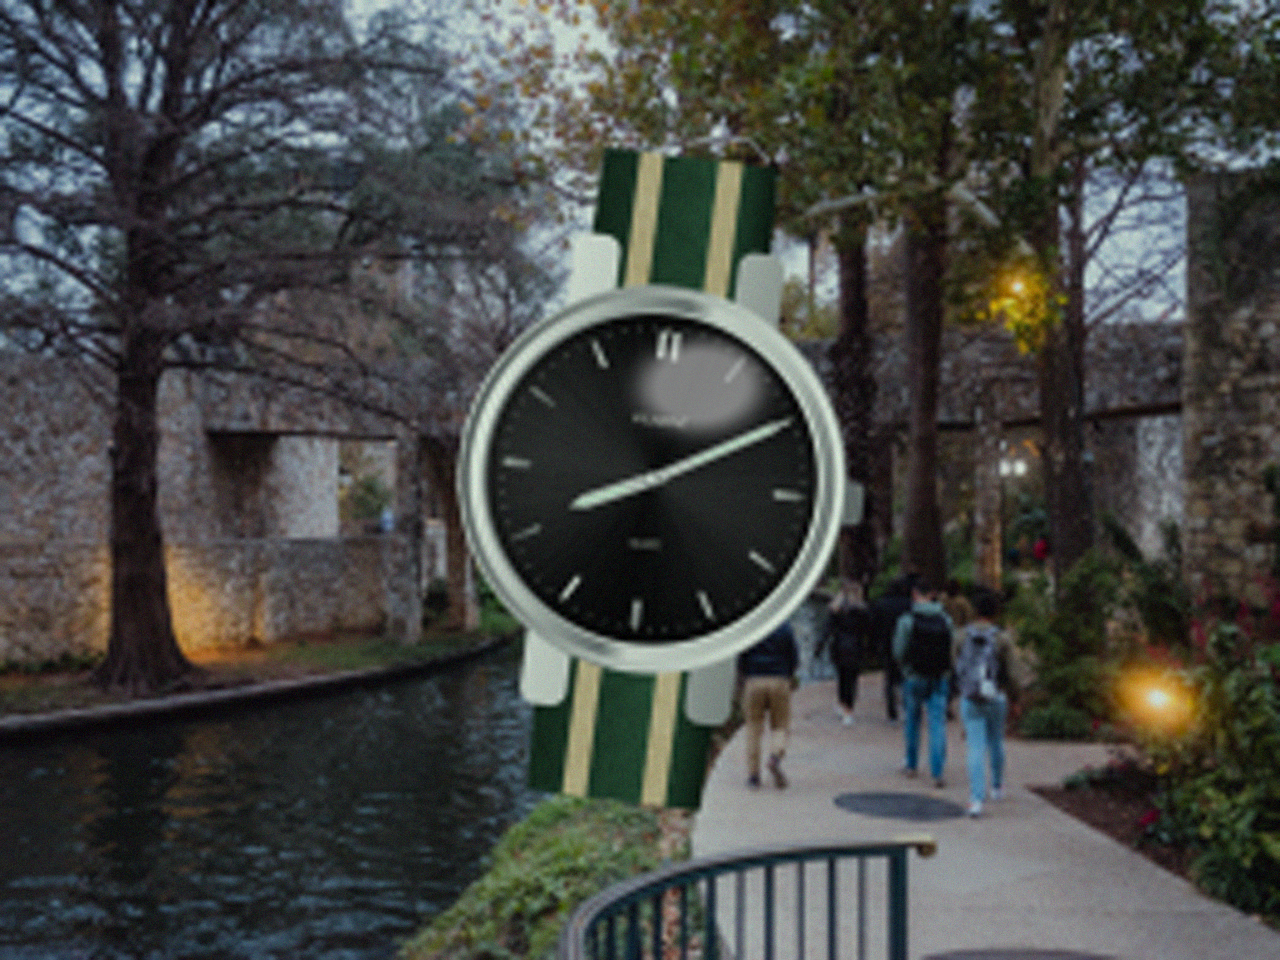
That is h=8 m=10
